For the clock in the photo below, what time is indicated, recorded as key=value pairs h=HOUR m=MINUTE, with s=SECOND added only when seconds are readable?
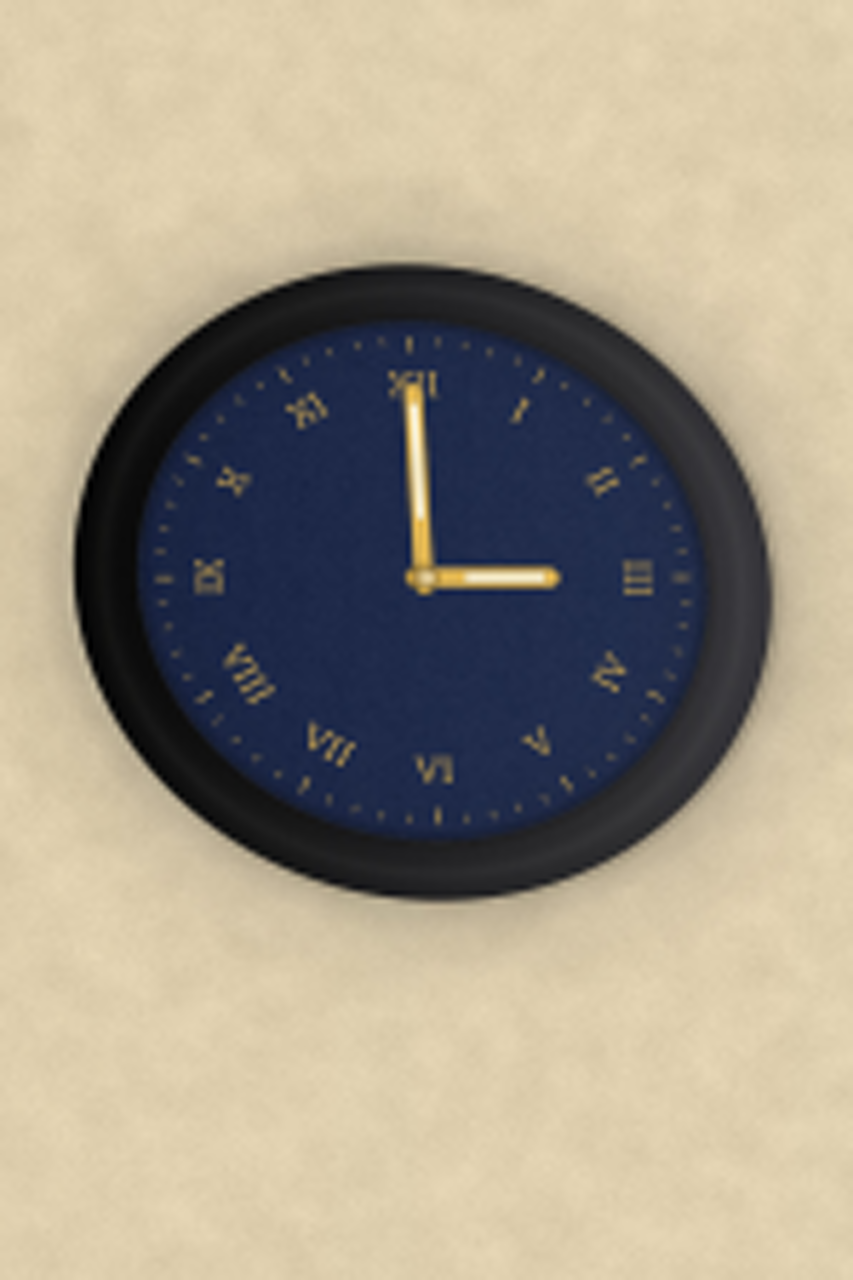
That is h=3 m=0
